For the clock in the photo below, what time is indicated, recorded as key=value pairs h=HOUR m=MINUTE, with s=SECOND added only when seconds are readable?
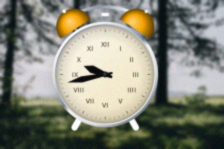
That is h=9 m=43
